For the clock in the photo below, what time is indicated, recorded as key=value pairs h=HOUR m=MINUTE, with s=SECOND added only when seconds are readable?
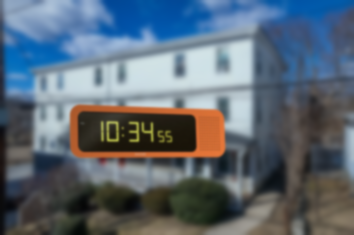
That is h=10 m=34
